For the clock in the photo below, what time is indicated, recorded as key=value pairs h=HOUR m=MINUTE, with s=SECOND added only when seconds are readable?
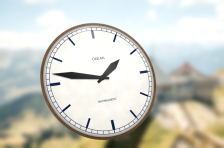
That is h=1 m=47
